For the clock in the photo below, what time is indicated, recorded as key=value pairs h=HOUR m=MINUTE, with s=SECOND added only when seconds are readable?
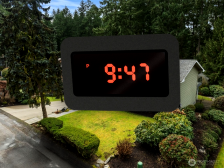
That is h=9 m=47
